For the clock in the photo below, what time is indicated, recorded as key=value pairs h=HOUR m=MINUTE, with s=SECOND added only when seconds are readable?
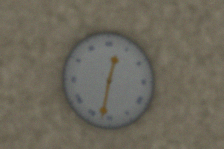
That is h=12 m=32
